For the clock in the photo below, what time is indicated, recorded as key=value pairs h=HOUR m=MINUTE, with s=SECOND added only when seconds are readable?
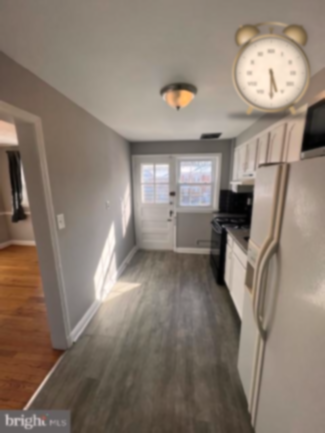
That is h=5 m=30
